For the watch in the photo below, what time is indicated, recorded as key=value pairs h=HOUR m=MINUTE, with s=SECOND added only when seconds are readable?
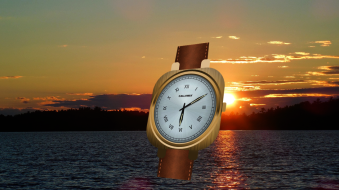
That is h=6 m=10
